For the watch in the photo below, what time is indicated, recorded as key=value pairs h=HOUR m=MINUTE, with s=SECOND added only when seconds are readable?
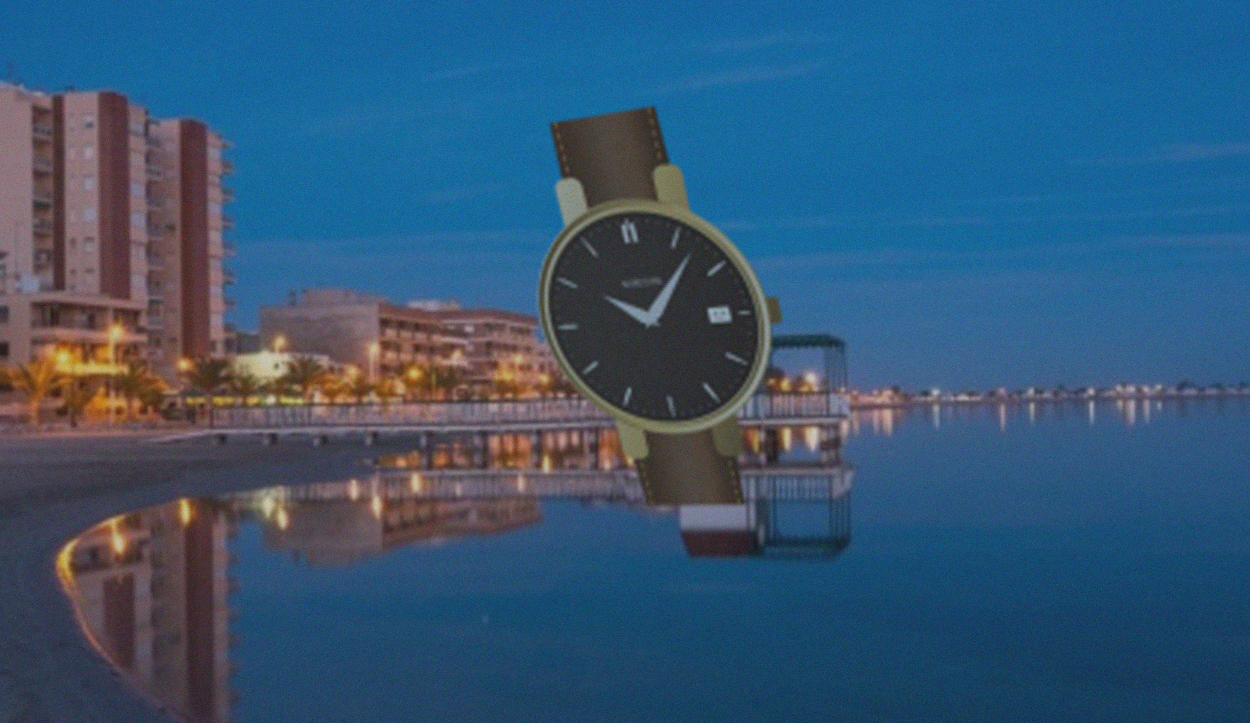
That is h=10 m=7
